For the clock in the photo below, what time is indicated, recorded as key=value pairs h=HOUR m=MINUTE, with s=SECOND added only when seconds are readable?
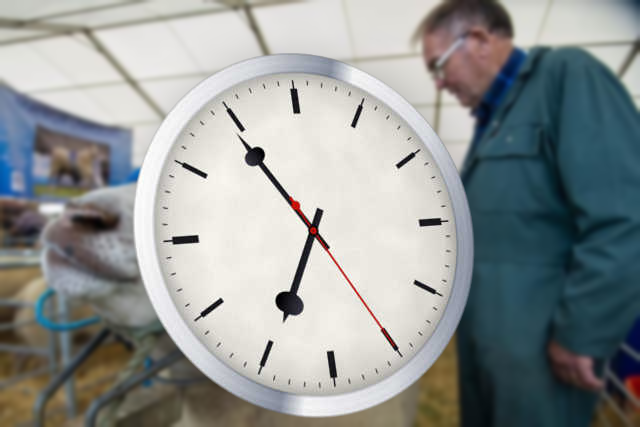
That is h=6 m=54 s=25
